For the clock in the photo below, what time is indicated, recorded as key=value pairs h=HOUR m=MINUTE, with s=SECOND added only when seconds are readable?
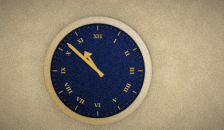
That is h=10 m=52
